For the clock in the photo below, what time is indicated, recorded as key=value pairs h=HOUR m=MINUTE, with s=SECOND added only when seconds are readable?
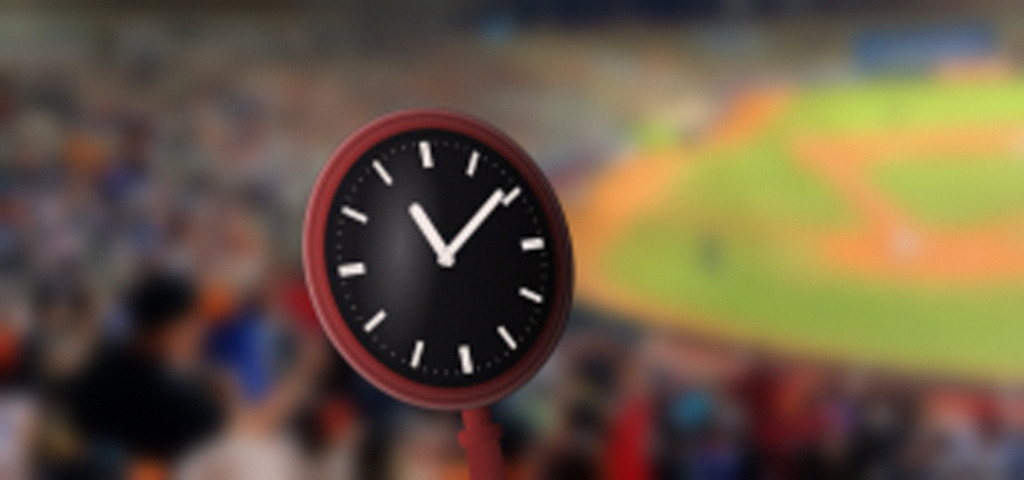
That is h=11 m=9
